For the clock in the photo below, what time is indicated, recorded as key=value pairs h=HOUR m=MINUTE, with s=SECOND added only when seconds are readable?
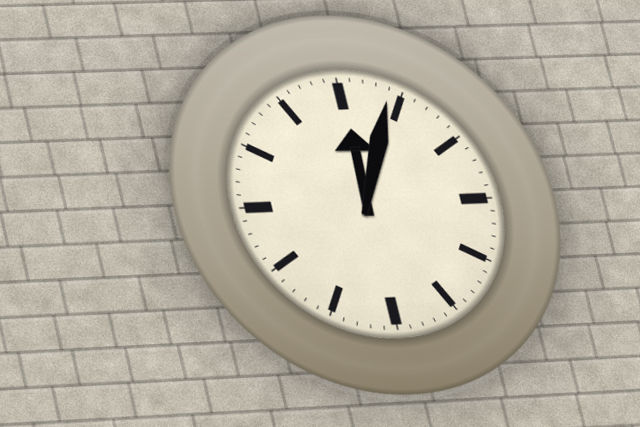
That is h=12 m=4
